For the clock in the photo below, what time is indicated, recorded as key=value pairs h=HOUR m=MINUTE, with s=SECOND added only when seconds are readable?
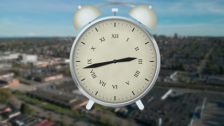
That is h=2 m=43
